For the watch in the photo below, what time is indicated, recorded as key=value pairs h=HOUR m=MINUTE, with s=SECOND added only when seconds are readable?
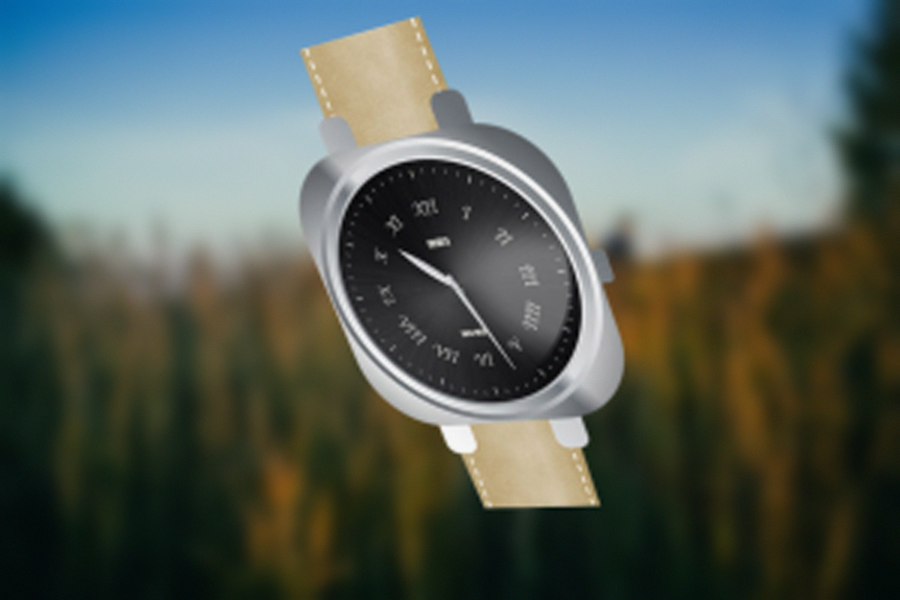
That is h=10 m=27
